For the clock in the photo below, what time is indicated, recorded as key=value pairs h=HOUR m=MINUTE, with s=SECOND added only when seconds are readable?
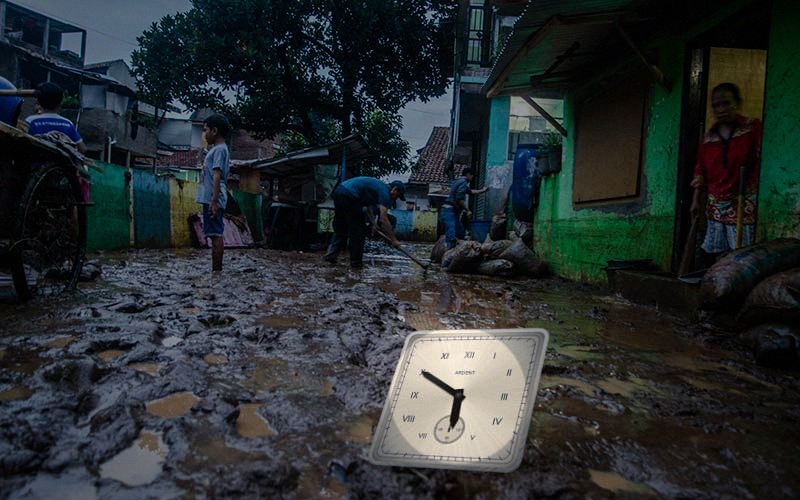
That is h=5 m=50
